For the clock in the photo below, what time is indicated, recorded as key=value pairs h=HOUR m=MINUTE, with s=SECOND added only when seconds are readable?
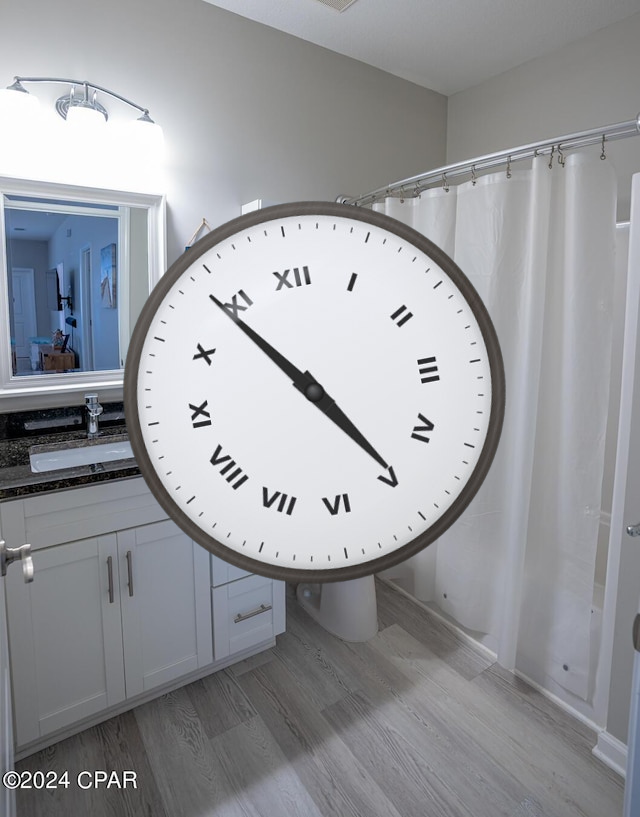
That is h=4 m=54
